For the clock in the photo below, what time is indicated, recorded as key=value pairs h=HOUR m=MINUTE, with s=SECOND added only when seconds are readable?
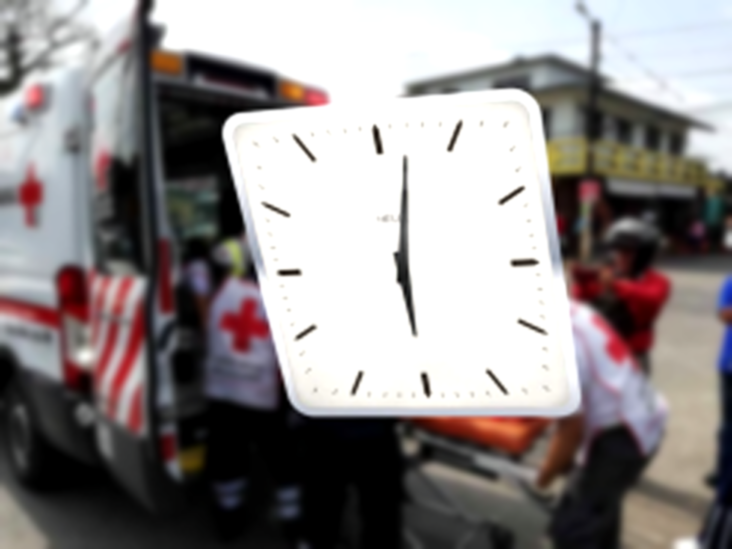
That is h=6 m=2
